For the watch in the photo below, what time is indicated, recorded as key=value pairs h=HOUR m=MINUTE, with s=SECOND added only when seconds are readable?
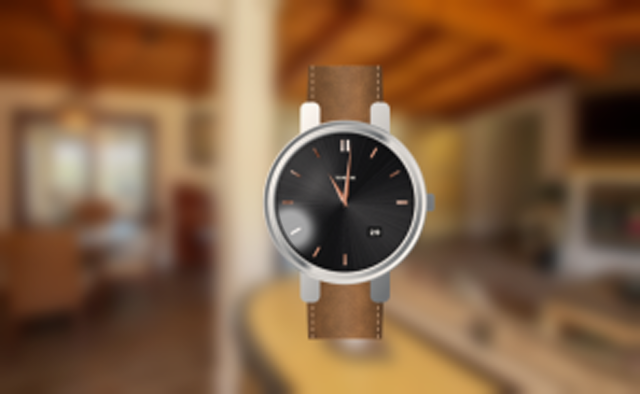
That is h=11 m=1
